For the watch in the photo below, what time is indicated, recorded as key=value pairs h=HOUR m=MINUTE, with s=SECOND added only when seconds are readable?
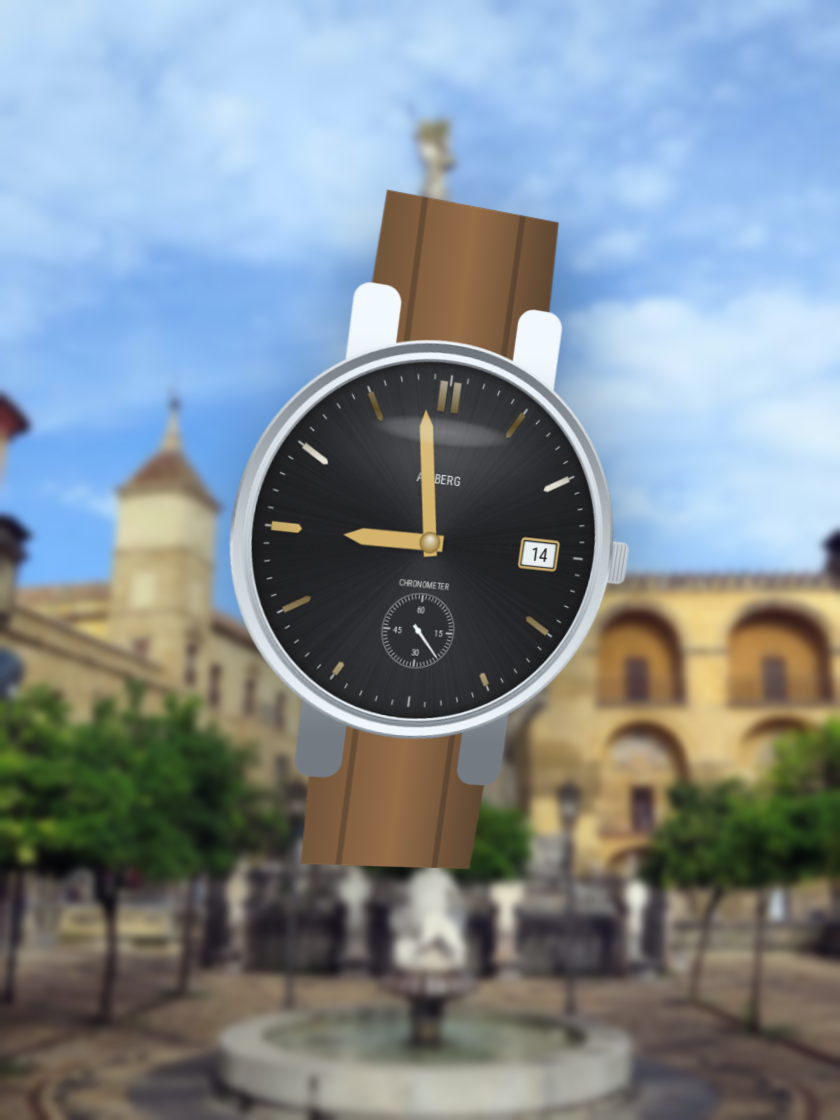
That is h=8 m=58 s=23
